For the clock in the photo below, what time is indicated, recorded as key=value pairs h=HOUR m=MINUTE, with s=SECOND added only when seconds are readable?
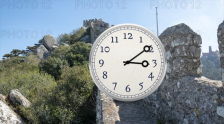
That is h=3 m=9
